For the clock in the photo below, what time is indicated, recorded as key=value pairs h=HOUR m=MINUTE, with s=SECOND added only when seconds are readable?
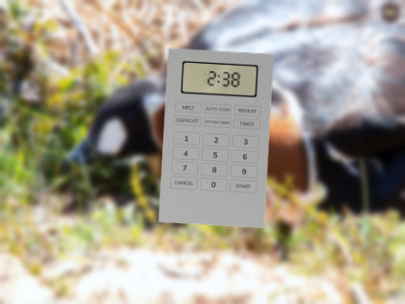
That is h=2 m=38
